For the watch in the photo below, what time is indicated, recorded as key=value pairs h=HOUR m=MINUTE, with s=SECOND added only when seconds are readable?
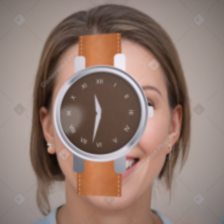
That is h=11 m=32
